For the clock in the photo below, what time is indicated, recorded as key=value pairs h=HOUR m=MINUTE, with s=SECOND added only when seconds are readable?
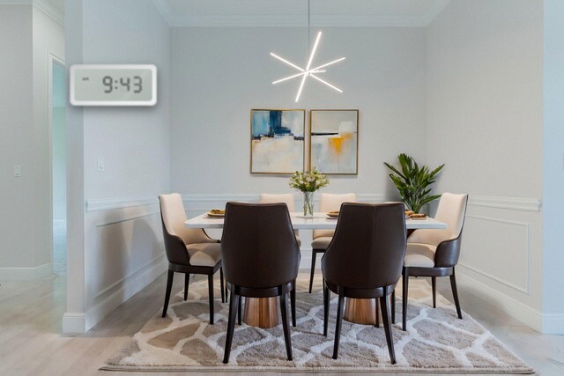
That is h=9 m=43
